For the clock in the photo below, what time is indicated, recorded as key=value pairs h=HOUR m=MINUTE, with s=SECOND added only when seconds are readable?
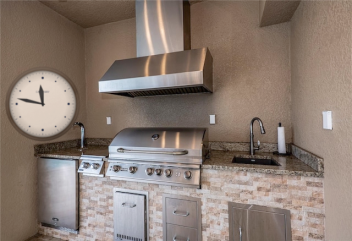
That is h=11 m=47
